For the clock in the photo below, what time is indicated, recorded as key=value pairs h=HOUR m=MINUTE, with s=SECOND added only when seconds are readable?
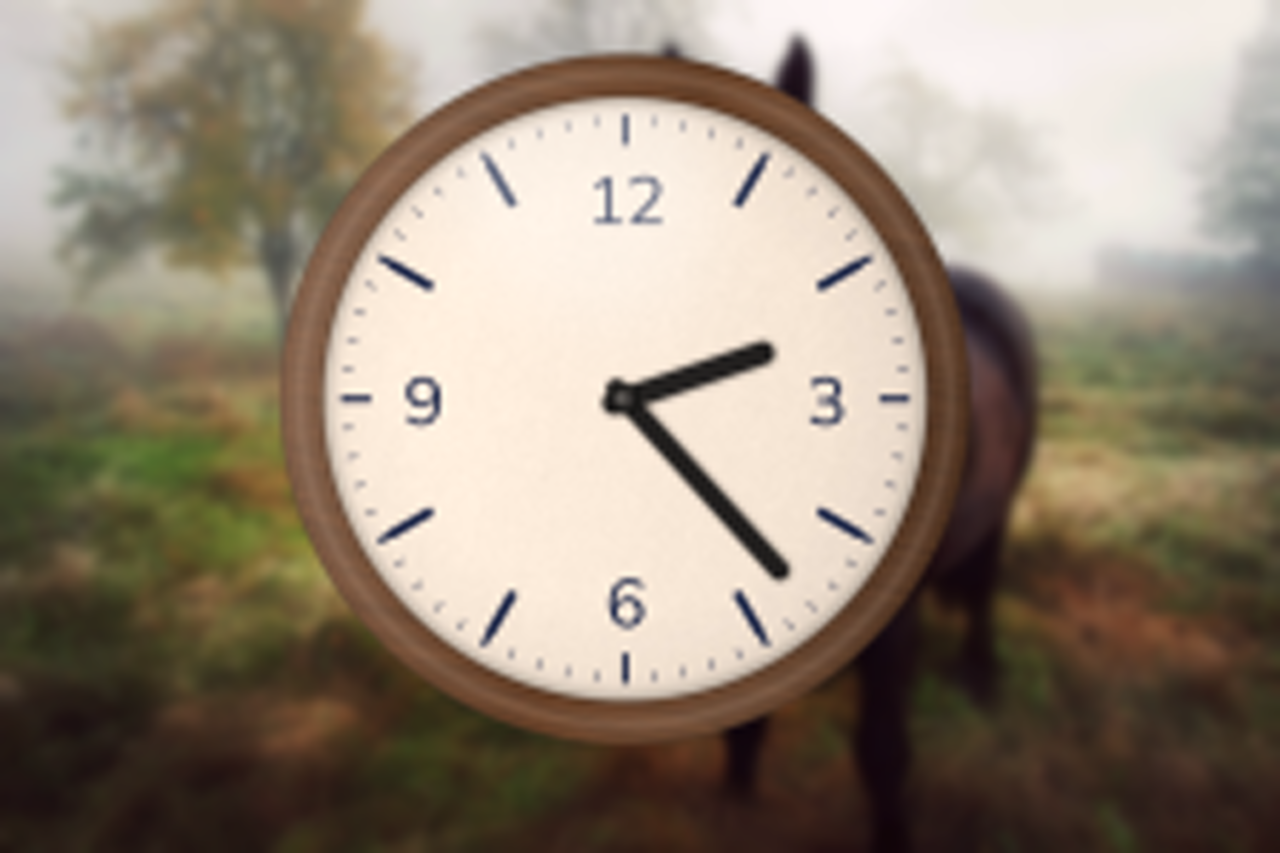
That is h=2 m=23
